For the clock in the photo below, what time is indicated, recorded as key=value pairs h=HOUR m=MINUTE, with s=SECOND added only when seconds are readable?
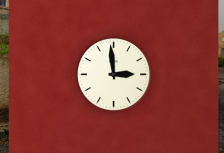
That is h=2 m=59
